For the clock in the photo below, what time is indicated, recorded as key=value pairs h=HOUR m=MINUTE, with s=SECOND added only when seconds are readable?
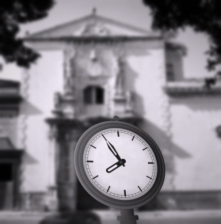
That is h=7 m=55
